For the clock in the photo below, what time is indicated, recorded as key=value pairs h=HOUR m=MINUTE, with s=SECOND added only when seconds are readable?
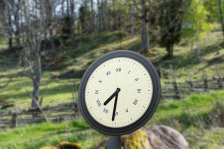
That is h=7 m=31
